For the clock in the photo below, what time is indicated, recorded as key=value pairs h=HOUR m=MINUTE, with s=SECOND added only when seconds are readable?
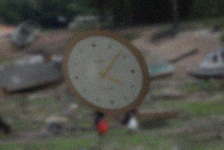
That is h=4 m=8
